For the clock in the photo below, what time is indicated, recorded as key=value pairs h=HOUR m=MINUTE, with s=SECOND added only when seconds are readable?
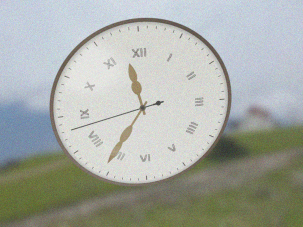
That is h=11 m=35 s=43
